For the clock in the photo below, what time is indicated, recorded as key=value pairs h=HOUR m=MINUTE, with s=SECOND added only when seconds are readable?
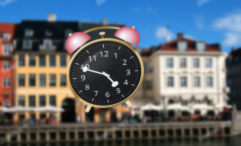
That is h=4 m=49
